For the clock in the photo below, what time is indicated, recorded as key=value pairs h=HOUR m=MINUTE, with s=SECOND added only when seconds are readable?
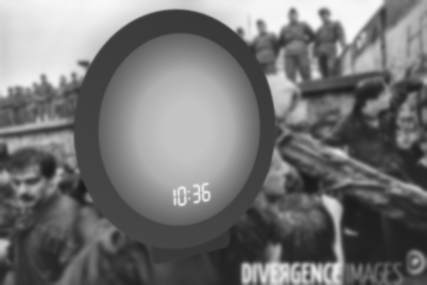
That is h=10 m=36
